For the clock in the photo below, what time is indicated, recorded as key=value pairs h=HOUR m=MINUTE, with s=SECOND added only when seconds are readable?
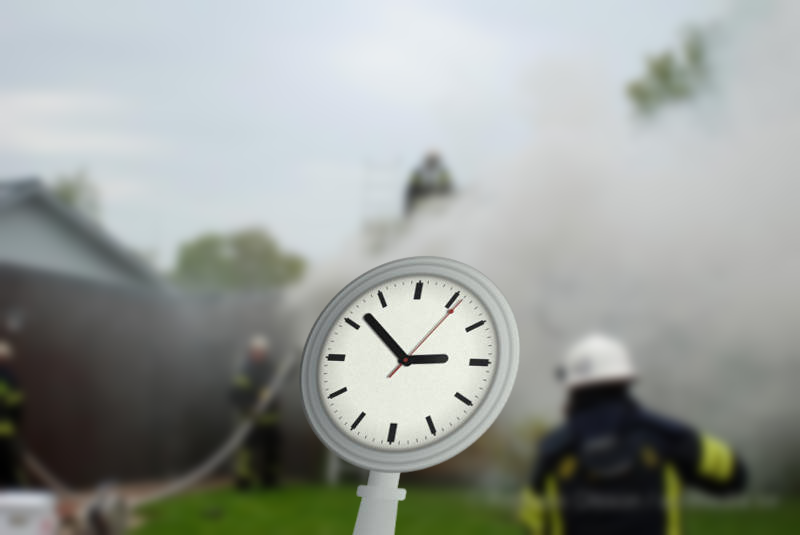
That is h=2 m=52 s=6
